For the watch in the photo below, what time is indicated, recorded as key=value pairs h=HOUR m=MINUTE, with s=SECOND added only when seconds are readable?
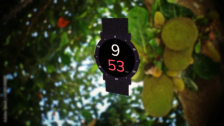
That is h=9 m=53
